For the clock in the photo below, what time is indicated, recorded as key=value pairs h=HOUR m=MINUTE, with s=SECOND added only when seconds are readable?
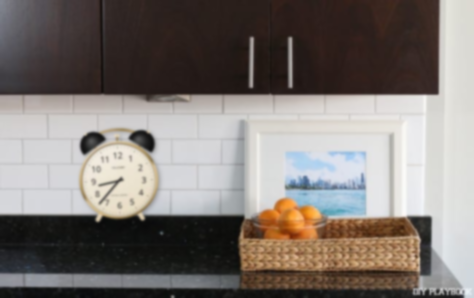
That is h=8 m=37
